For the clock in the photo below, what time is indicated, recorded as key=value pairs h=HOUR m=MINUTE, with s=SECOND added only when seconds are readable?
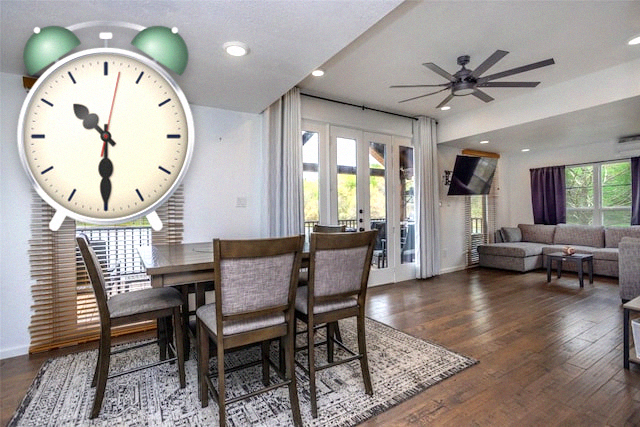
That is h=10 m=30 s=2
